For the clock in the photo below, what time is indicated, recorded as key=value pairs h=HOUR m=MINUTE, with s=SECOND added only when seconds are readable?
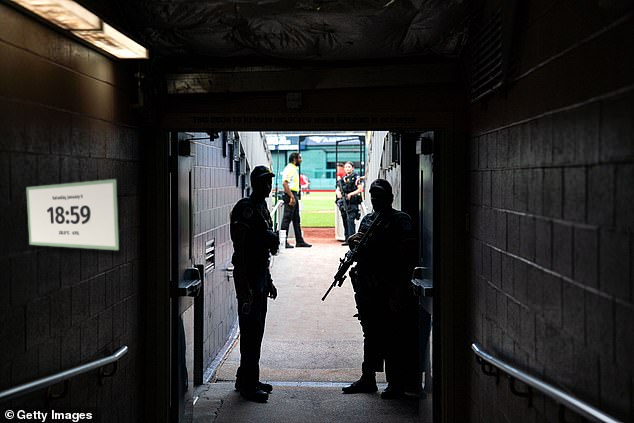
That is h=18 m=59
